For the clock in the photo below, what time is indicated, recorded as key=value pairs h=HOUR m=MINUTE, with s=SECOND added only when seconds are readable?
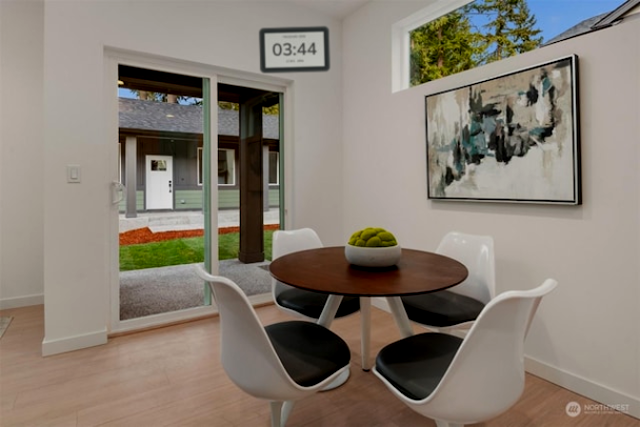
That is h=3 m=44
